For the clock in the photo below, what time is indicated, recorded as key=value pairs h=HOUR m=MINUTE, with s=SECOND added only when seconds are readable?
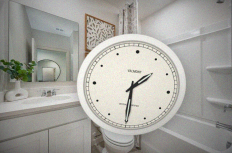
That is h=1 m=30
